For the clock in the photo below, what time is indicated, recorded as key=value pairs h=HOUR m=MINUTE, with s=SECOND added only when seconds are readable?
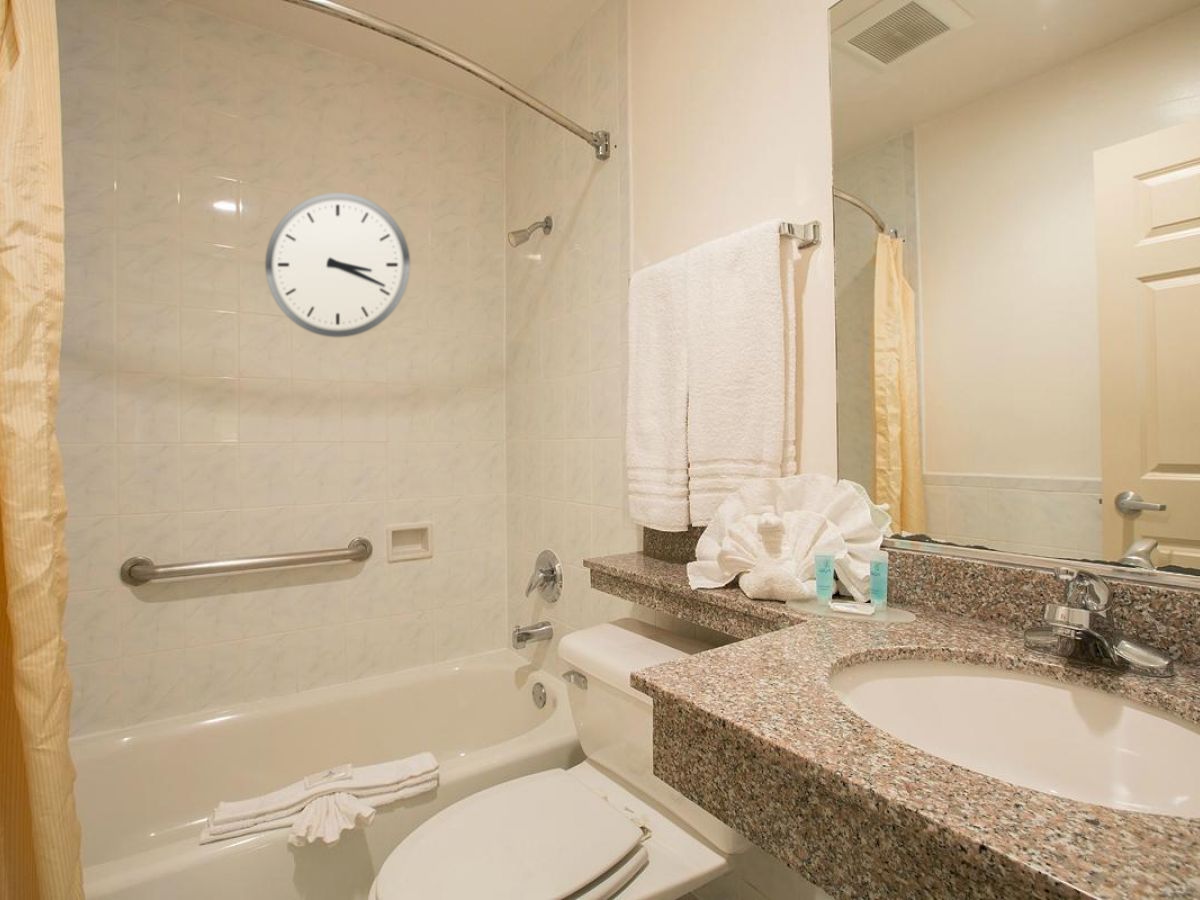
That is h=3 m=19
